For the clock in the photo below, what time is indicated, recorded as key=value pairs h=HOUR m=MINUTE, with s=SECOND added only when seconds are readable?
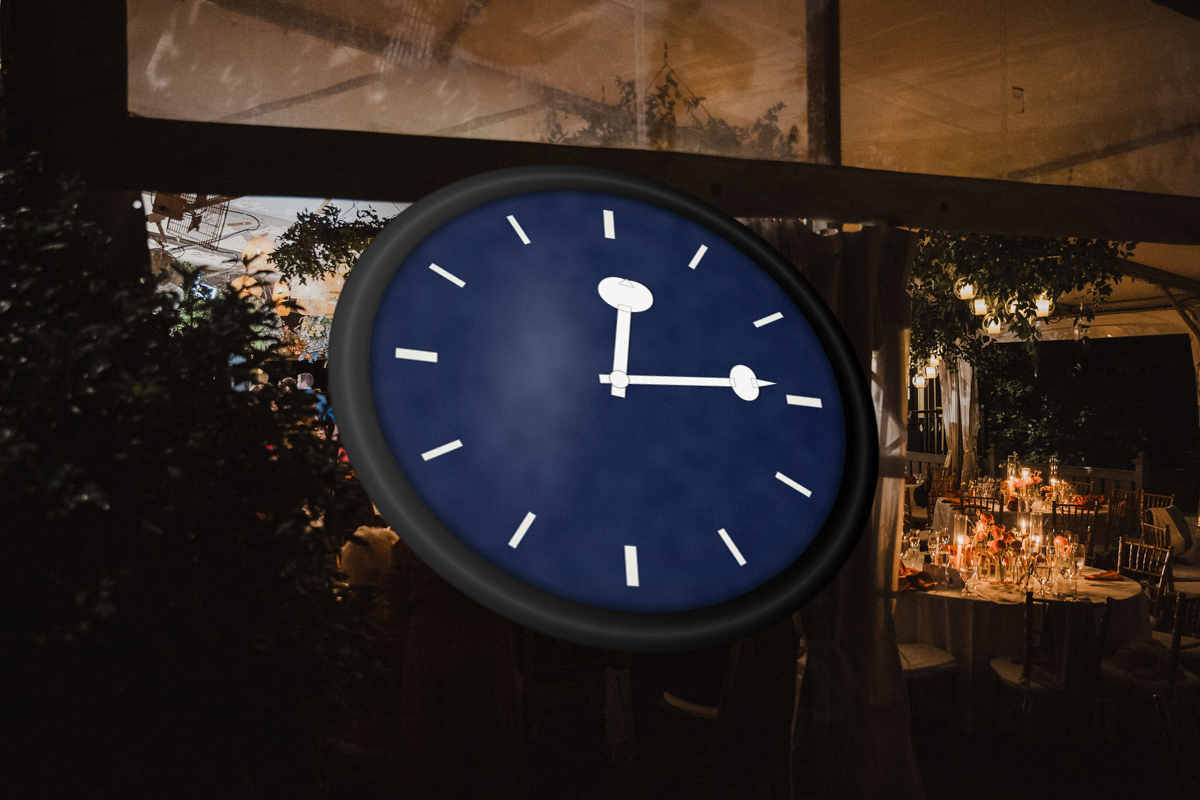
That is h=12 m=14
